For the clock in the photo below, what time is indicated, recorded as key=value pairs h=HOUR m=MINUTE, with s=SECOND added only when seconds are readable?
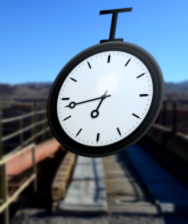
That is h=6 m=43
